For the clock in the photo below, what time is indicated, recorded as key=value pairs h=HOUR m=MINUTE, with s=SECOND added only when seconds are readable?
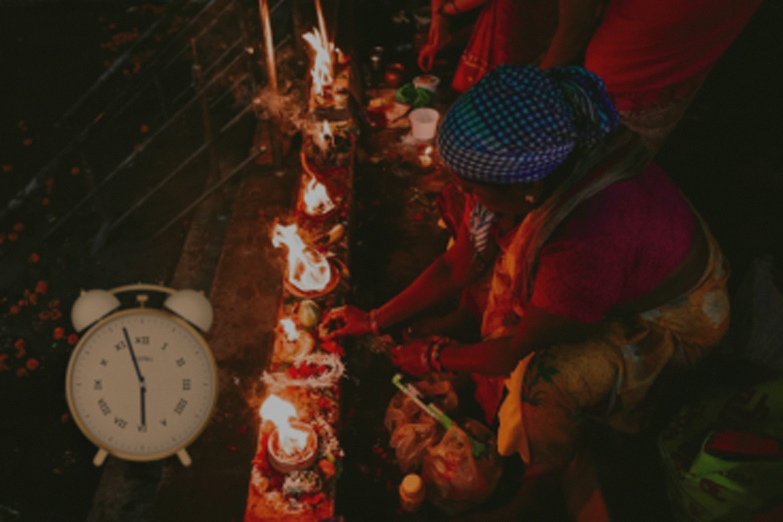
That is h=5 m=57
